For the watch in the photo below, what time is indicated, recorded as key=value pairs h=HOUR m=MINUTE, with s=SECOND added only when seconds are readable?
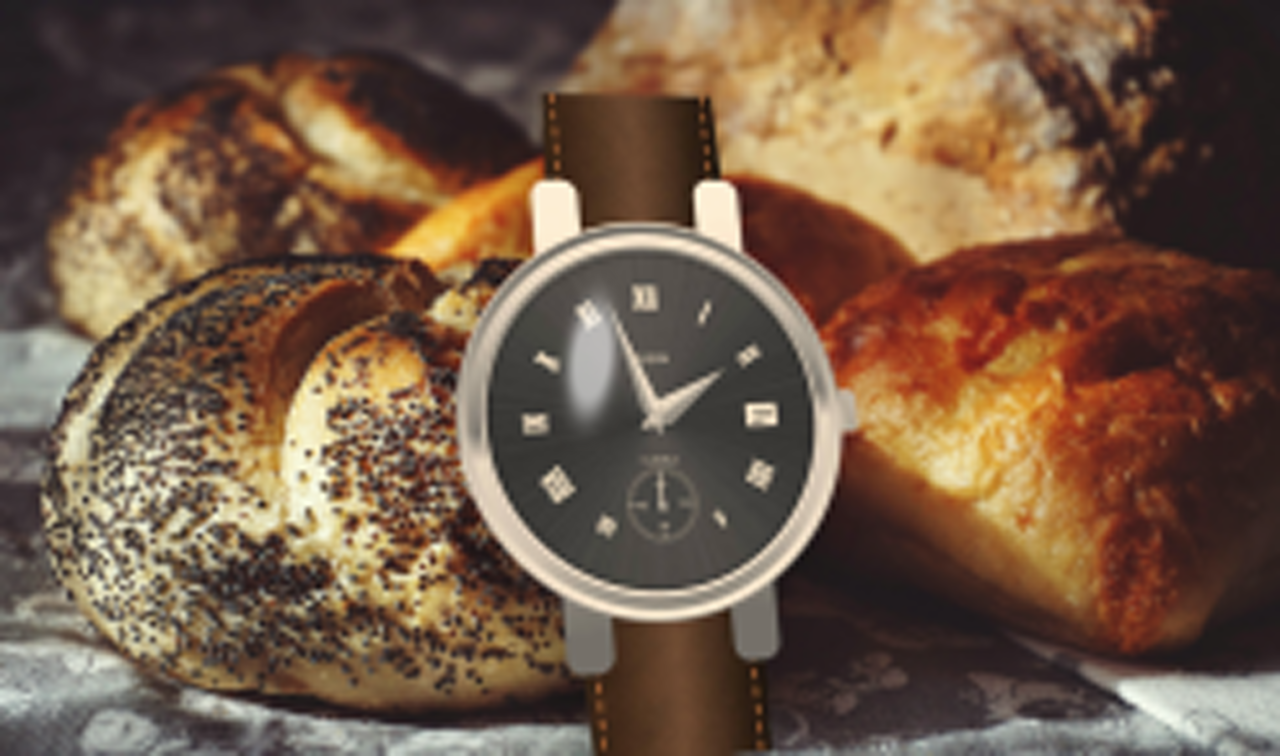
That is h=1 m=57
